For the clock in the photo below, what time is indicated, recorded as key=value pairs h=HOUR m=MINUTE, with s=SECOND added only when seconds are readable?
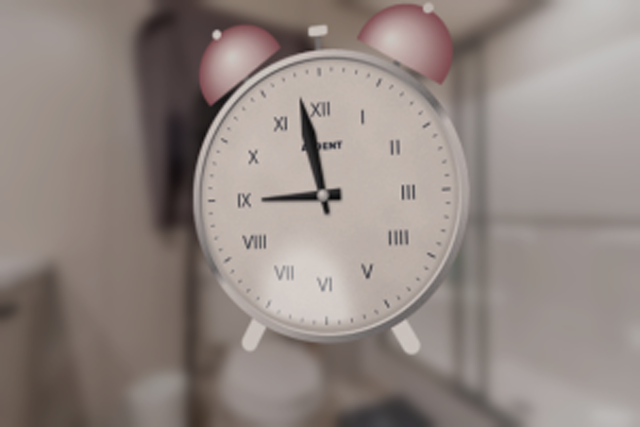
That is h=8 m=58
